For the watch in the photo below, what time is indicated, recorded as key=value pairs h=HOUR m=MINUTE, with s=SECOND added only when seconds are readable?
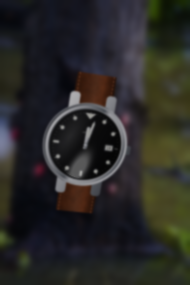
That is h=12 m=2
